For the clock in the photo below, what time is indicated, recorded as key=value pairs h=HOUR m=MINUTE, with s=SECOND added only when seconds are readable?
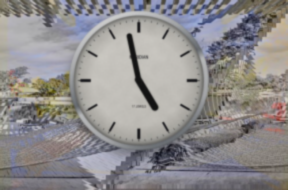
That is h=4 m=58
